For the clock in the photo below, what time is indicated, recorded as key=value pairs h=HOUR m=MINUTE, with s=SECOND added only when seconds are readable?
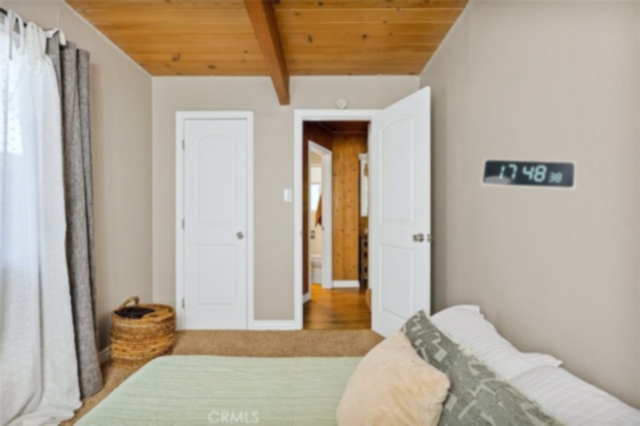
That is h=17 m=48
